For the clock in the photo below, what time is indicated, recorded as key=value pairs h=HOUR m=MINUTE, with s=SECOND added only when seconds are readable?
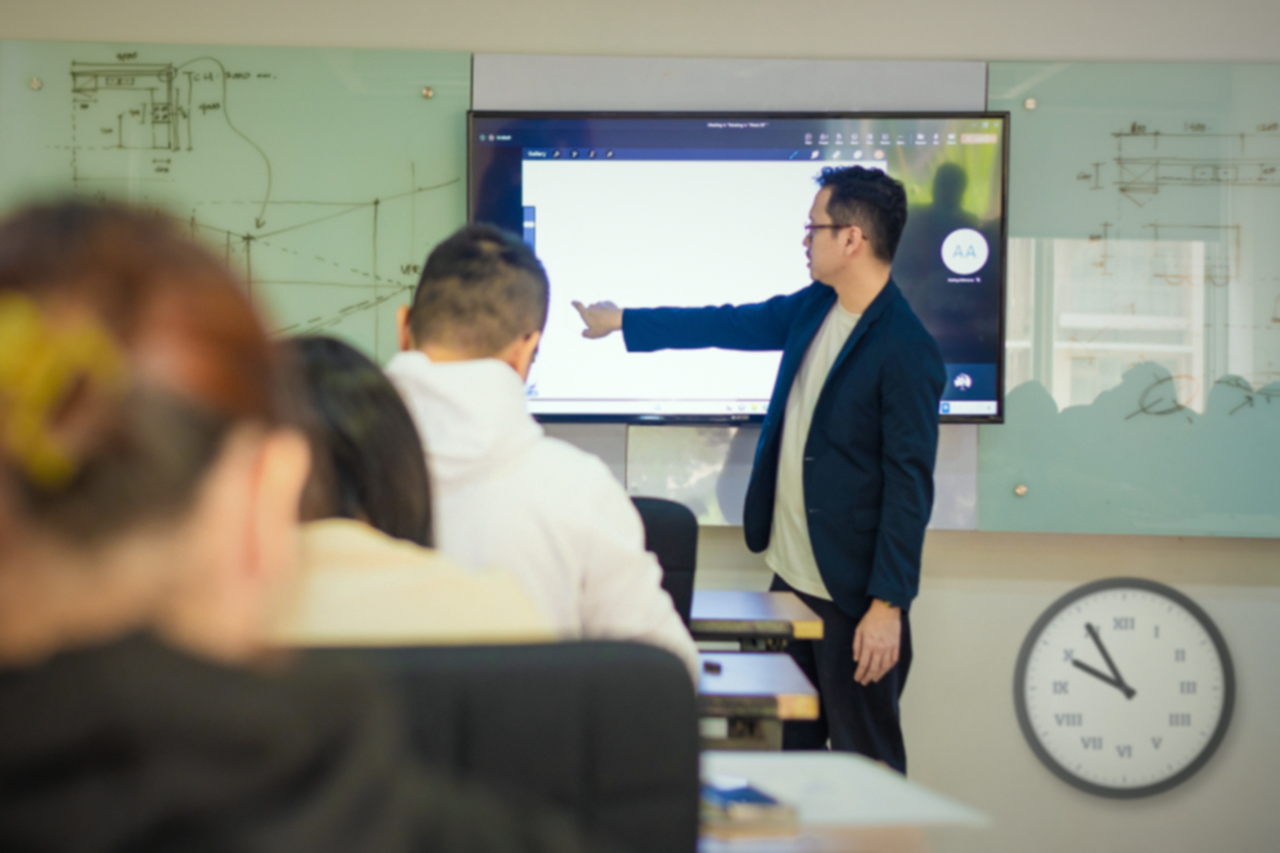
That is h=9 m=55
